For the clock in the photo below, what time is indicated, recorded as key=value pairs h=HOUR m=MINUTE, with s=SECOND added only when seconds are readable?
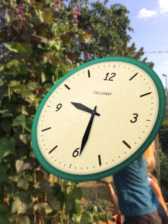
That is h=9 m=29
